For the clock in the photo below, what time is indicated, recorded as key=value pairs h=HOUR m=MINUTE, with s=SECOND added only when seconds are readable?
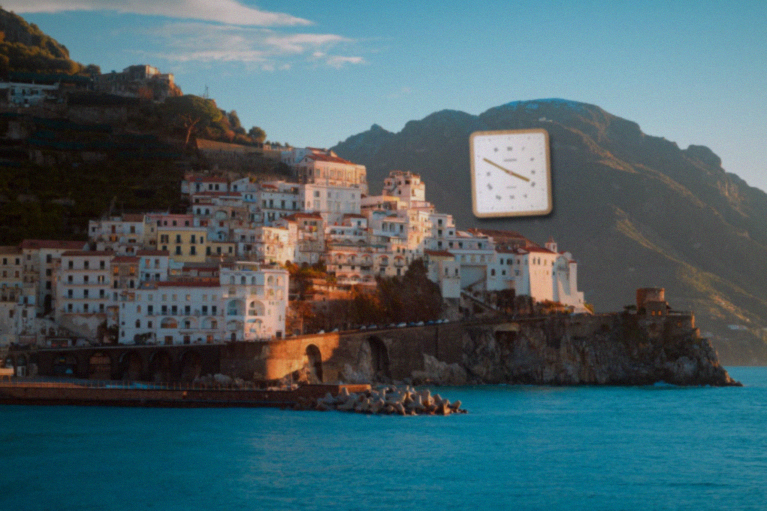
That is h=3 m=50
